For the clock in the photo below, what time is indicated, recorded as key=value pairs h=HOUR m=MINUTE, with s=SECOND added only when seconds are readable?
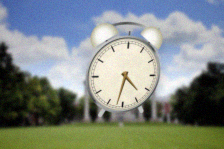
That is h=4 m=32
